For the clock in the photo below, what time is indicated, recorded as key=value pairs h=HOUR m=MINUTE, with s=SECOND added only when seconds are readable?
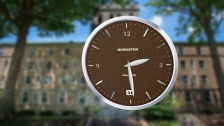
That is h=2 m=29
